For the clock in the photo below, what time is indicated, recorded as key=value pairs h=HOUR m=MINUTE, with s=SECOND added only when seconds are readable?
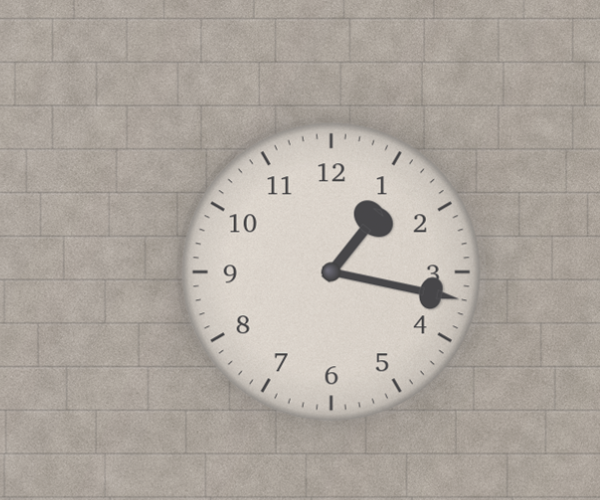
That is h=1 m=17
